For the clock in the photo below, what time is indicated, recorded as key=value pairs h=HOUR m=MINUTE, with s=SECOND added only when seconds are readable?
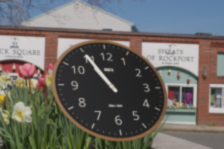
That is h=10 m=55
